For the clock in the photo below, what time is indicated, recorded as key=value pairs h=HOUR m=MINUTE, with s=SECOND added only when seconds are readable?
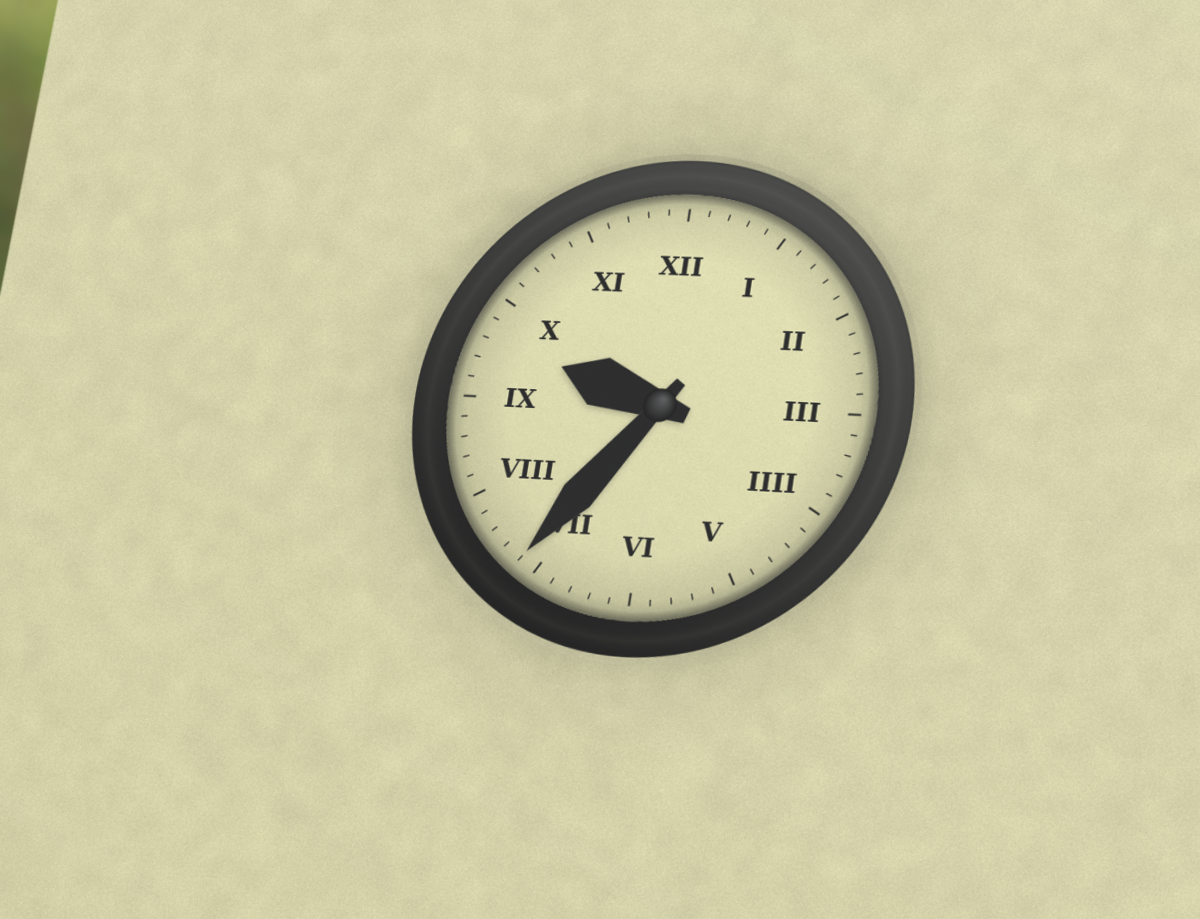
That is h=9 m=36
